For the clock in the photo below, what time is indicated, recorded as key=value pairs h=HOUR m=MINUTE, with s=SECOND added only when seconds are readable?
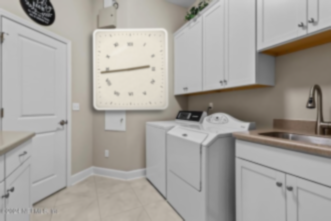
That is h=2 m=44
